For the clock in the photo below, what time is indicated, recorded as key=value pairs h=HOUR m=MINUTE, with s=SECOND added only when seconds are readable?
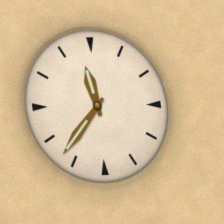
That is h=11 m=37
